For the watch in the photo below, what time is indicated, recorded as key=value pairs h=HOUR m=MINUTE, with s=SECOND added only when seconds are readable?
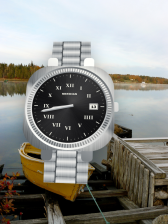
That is h=8 m=43
